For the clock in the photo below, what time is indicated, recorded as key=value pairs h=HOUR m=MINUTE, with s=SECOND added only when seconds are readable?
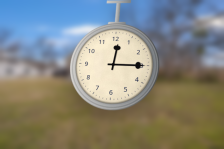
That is h=12 m=15
